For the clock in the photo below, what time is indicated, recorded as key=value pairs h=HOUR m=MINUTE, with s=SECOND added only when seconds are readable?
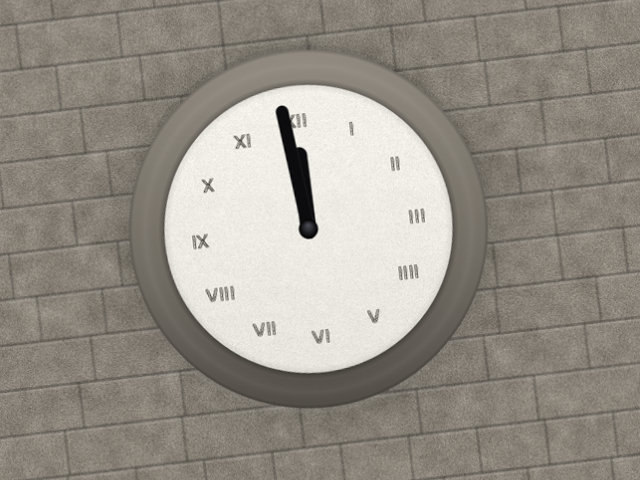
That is h=11 m=59
